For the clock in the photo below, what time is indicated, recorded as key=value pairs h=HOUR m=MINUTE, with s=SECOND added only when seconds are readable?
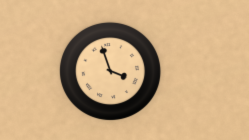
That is h=3 m=58
